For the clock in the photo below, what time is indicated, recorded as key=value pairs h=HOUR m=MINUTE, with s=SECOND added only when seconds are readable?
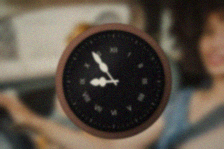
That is h=8 m=54
